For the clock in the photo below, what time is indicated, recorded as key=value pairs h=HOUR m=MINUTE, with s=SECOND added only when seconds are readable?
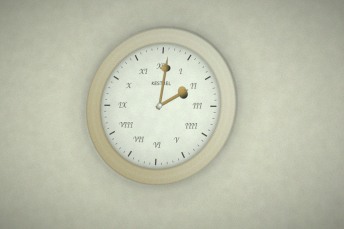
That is h=2 m=1
